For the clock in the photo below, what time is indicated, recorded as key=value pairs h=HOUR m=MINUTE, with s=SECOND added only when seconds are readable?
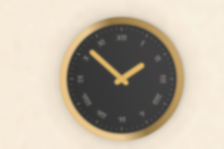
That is h=1 m=52
